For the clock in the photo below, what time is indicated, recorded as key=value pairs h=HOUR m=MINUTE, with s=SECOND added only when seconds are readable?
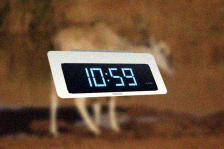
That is h=10 m=59
